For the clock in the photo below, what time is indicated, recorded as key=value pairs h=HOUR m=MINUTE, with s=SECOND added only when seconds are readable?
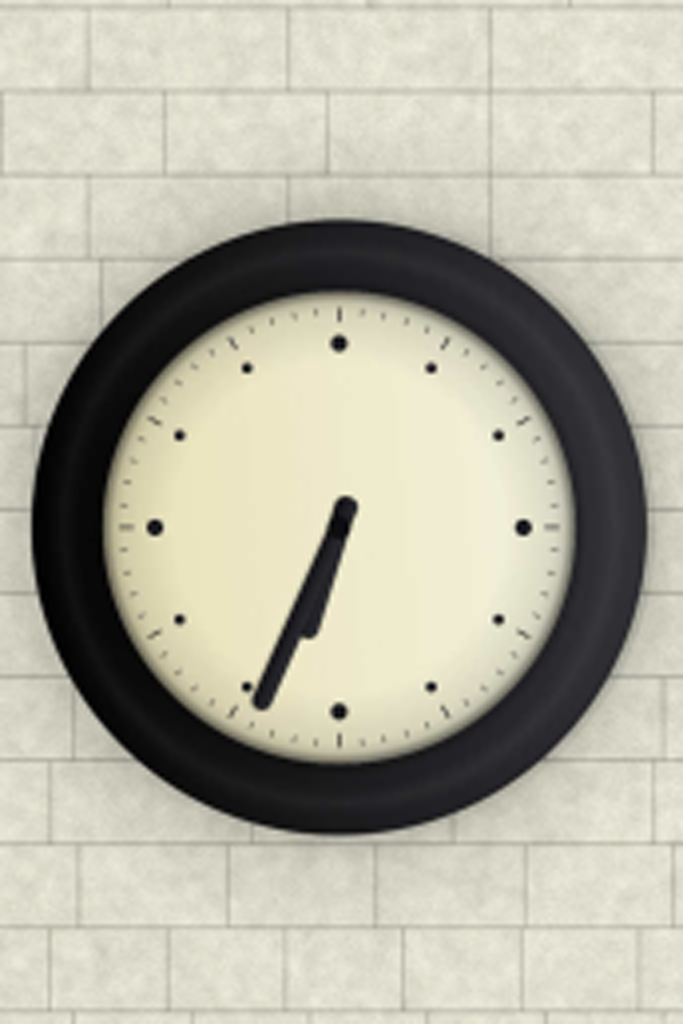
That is h=6 m=34
